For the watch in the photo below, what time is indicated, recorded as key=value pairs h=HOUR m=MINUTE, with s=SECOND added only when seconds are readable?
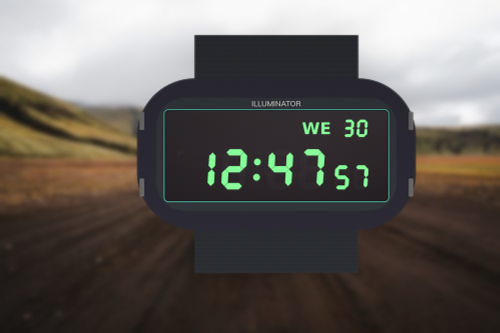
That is h=12 m=47 s=57
